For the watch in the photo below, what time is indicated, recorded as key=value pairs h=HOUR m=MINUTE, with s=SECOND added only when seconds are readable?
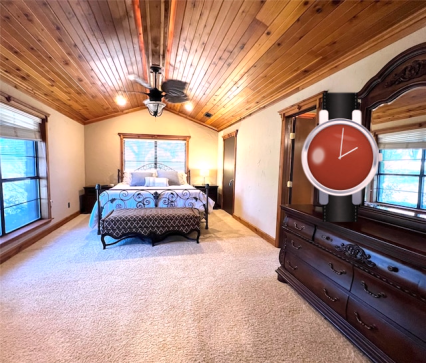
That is h=2 m=1
